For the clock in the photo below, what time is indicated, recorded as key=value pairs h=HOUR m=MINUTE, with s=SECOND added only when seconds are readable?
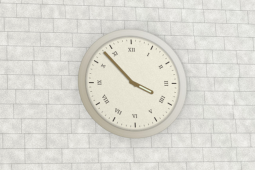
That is h=3 m=53
